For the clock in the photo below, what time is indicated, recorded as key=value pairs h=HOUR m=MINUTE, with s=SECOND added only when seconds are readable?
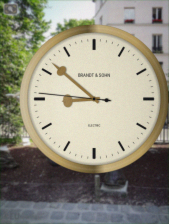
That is h=8 m=51 s=46
